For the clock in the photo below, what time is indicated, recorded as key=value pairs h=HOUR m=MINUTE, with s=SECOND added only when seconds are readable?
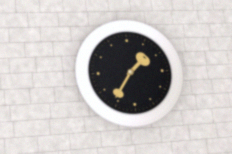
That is h=1 m=36
